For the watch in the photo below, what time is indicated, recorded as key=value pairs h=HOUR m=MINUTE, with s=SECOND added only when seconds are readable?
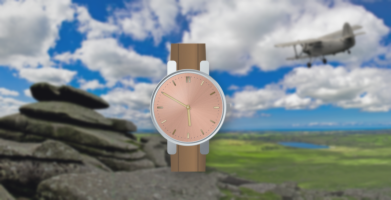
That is h=5 m=50
